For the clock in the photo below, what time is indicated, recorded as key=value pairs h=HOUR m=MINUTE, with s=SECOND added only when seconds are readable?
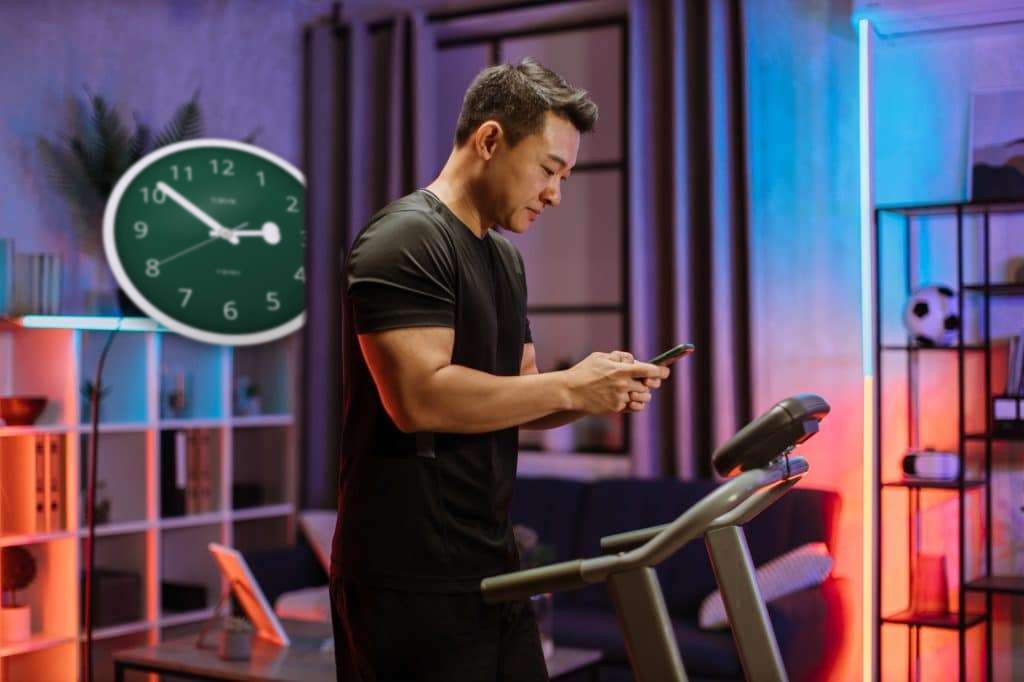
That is h=2 m=51 s=40
